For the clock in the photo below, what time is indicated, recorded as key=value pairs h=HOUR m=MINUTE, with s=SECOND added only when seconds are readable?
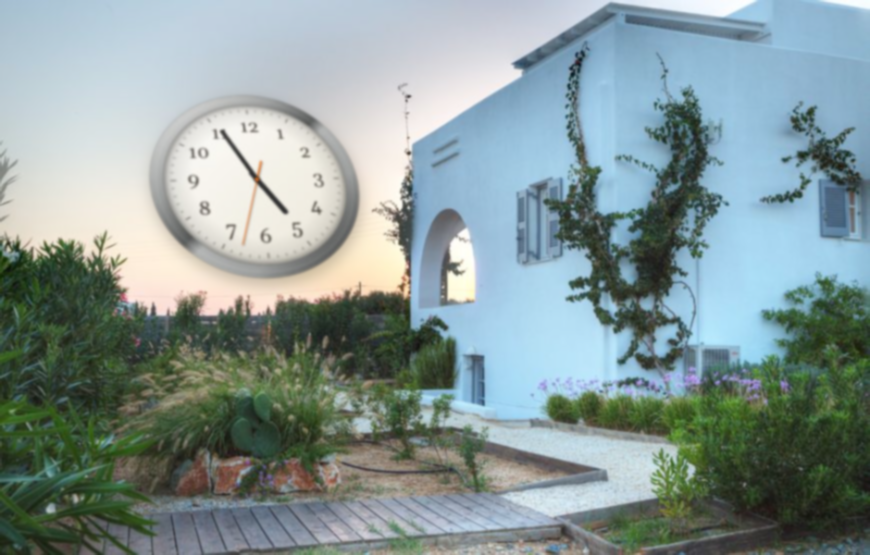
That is h=4 m=55 s=33
